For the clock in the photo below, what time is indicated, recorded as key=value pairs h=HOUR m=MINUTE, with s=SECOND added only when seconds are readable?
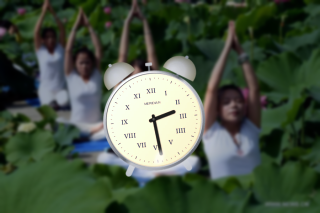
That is h=2 m=29
